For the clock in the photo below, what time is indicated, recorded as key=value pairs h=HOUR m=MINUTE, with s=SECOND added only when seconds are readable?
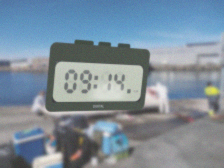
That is h=9 m=14
